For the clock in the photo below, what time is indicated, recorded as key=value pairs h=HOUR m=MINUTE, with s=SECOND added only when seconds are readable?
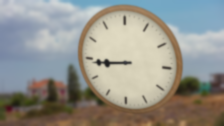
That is h=8 m=44
